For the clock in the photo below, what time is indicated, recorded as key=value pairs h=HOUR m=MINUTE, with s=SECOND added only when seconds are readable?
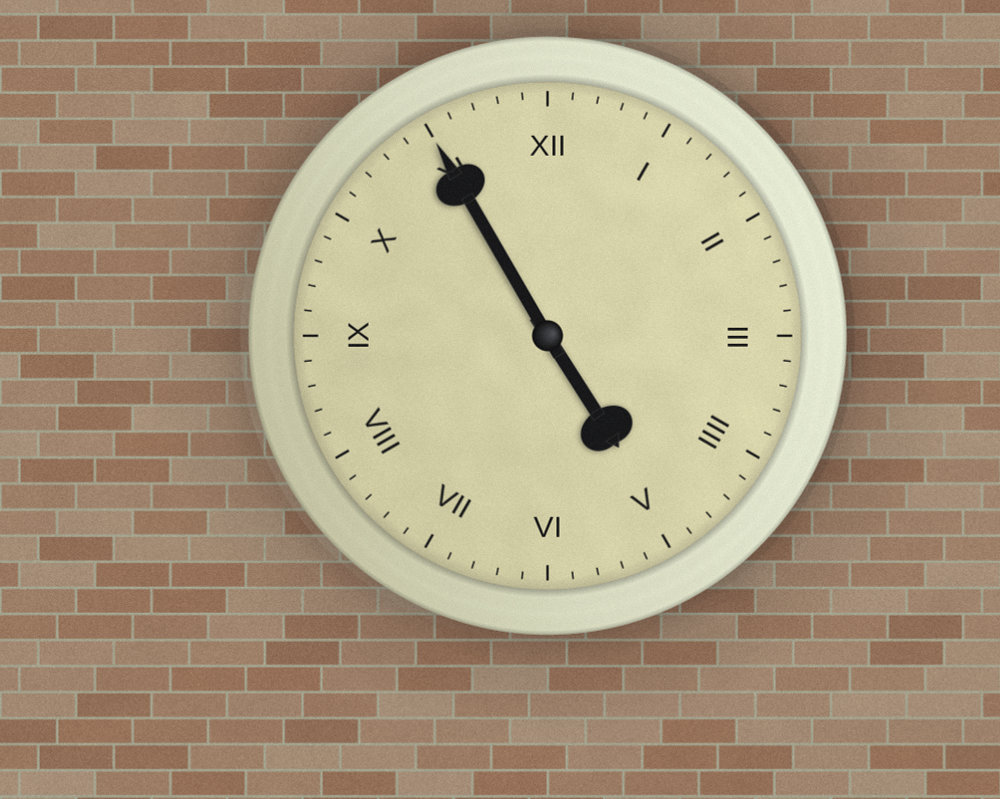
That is h=4 m=55
